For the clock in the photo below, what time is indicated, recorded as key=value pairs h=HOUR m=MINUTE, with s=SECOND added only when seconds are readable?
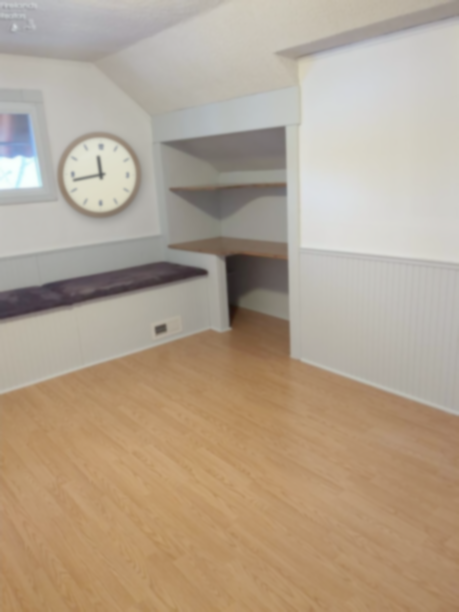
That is h=11 m=43
